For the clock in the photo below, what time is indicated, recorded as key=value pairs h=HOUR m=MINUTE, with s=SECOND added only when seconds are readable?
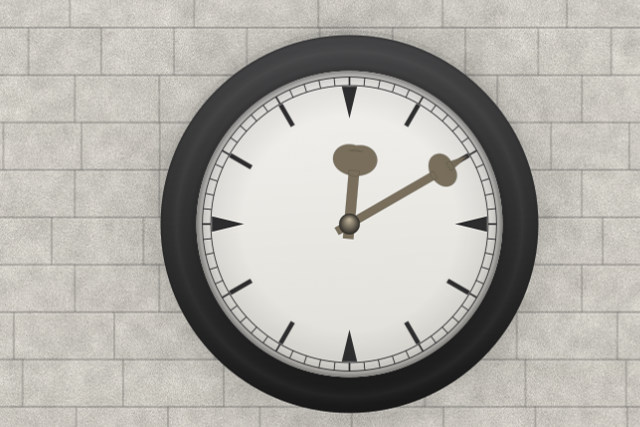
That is h=12 m=10
